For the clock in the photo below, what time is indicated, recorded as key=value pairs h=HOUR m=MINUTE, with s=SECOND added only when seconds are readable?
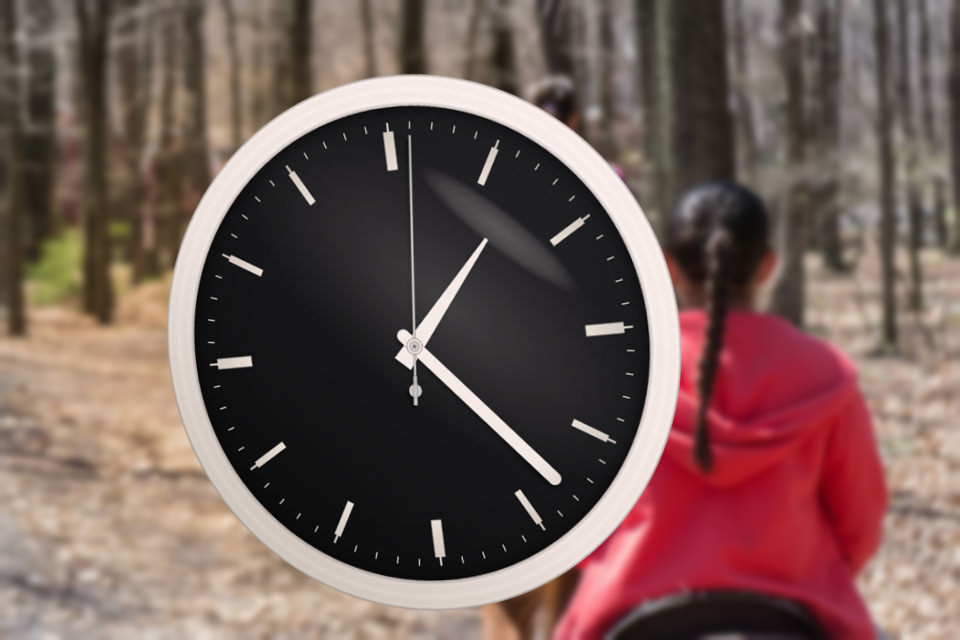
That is h=1 m=23 s=1
